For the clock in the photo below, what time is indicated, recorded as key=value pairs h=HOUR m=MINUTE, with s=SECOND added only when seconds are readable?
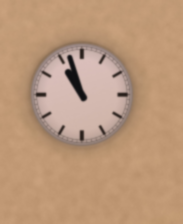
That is h=10 m=57
